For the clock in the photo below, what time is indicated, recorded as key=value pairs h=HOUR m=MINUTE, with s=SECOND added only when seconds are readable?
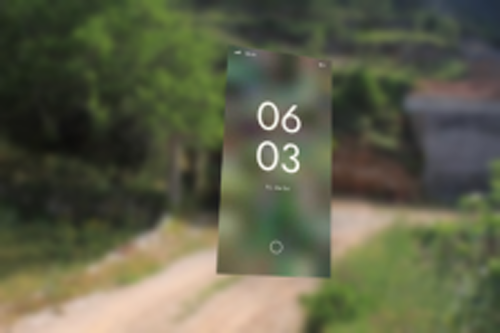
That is h=6 m=3
